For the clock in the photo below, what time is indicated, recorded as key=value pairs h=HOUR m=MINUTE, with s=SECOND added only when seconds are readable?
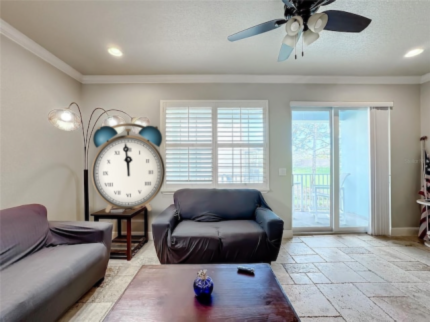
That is h=11 m=59
